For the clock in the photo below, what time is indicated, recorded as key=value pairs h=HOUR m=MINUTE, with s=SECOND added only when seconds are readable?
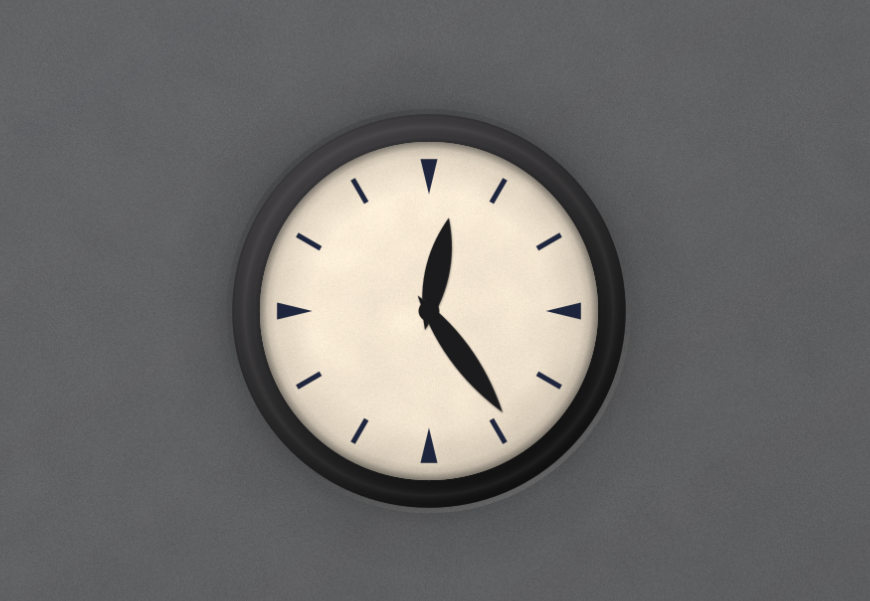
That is h=12 m=24
